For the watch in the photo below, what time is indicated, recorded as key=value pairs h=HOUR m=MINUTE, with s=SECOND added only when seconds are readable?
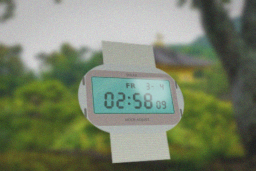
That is h=2 m=58
